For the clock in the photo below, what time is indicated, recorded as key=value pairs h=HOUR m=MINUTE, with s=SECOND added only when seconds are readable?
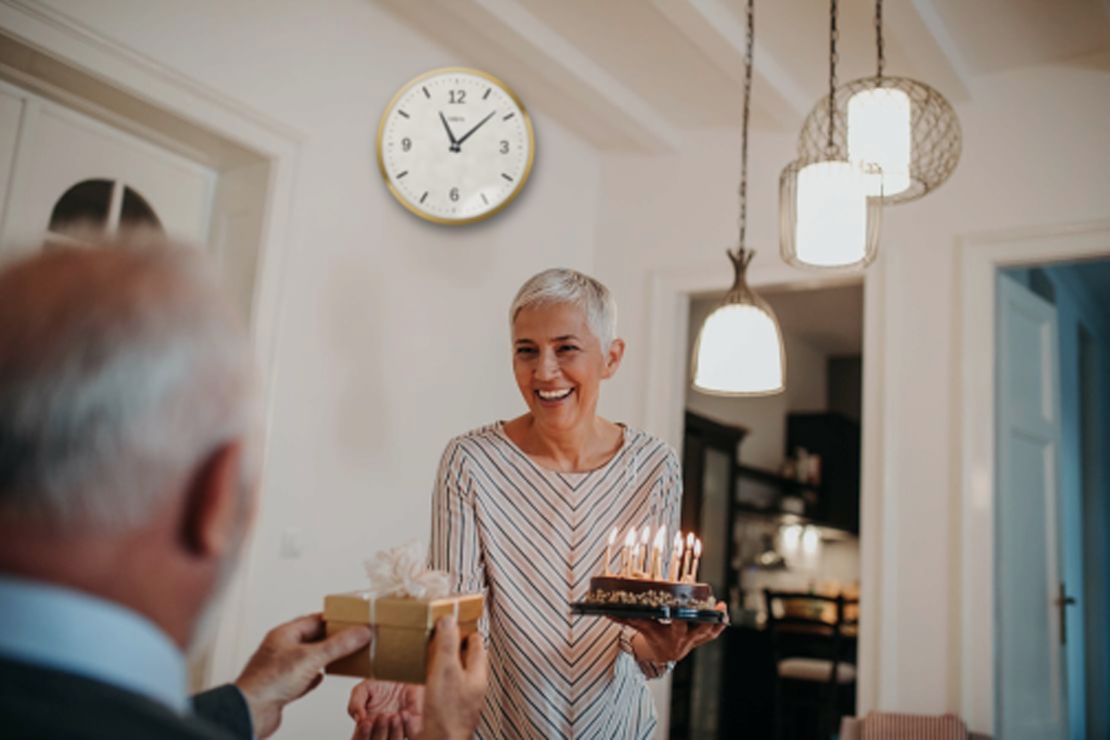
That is h=11 m=8
